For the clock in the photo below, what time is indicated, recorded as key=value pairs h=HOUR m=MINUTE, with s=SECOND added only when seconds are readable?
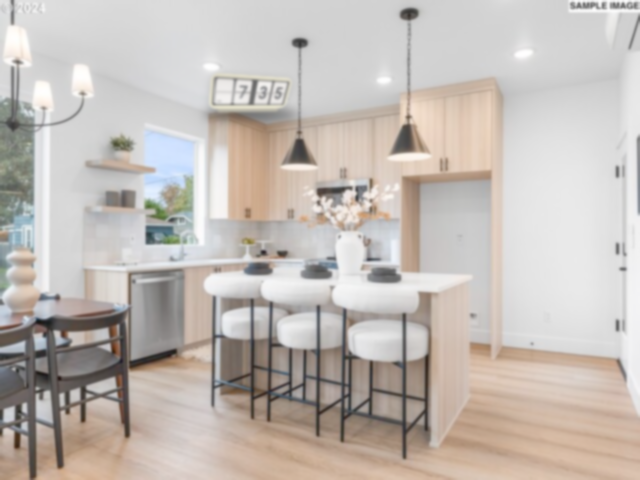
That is h=7 m=35
